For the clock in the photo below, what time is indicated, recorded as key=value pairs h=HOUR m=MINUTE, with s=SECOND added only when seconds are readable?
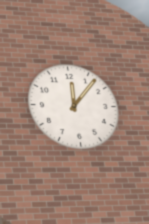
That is h=12 m=7
